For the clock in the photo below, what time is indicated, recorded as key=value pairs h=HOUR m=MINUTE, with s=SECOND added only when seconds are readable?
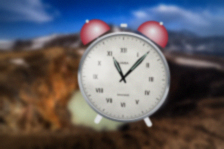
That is h=11 m=7
